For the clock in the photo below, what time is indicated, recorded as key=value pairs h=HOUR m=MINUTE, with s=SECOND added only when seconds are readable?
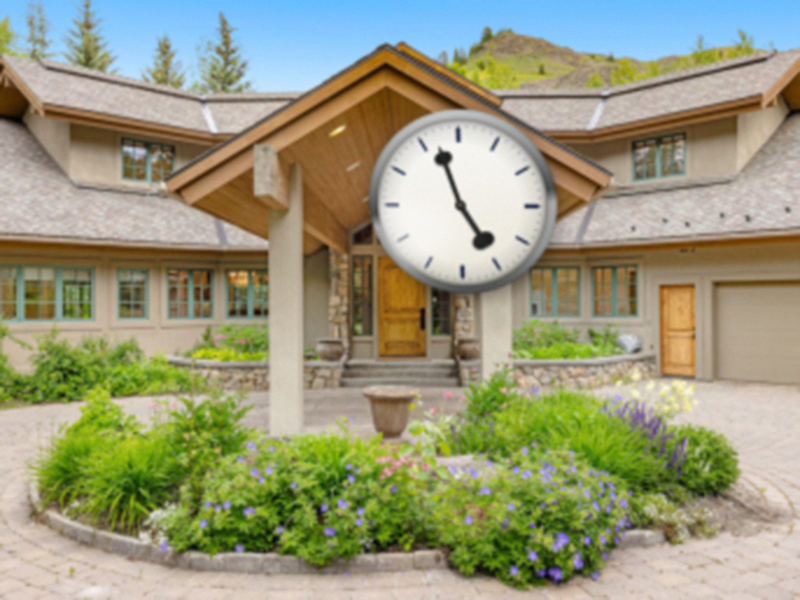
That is h=4 m=57
